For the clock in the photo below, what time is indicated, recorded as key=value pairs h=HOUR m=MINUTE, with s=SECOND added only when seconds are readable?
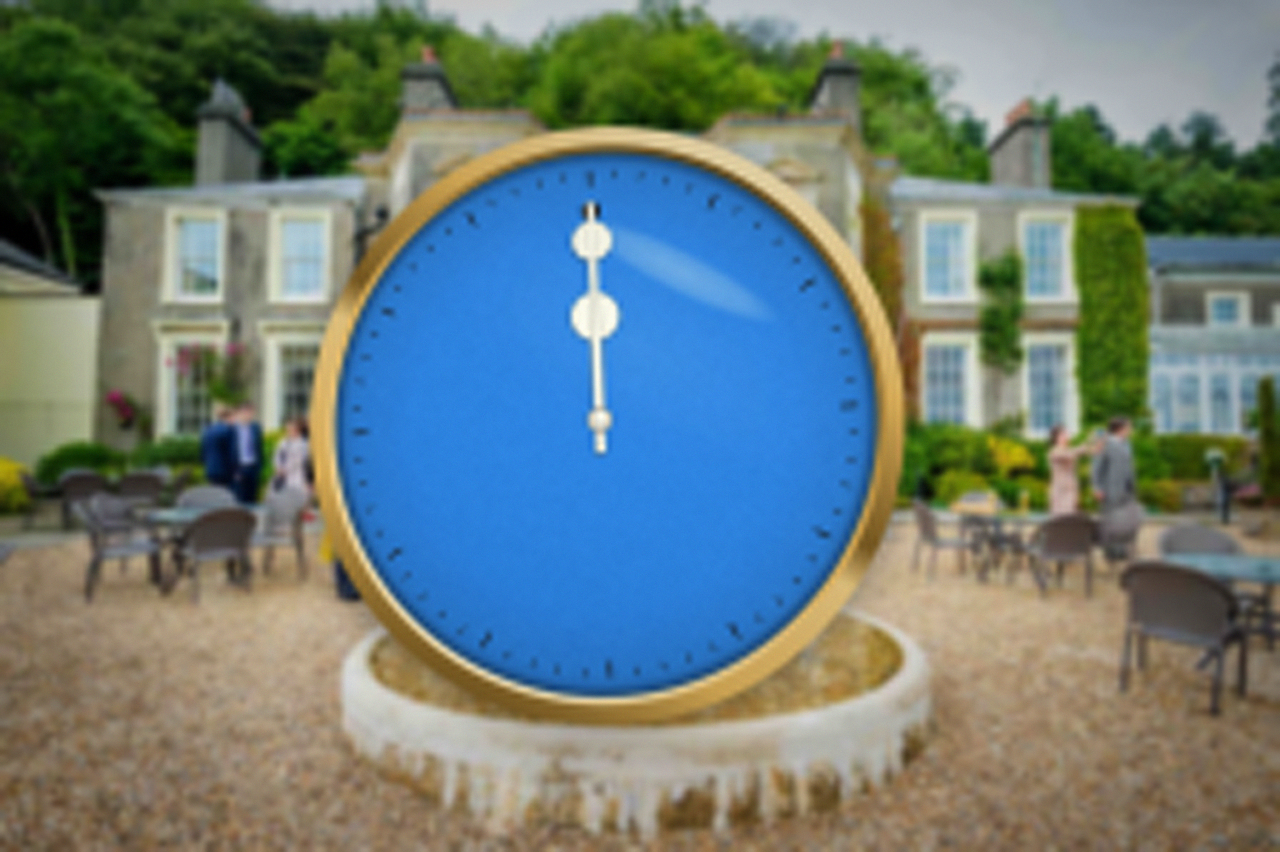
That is h=12 m=0
